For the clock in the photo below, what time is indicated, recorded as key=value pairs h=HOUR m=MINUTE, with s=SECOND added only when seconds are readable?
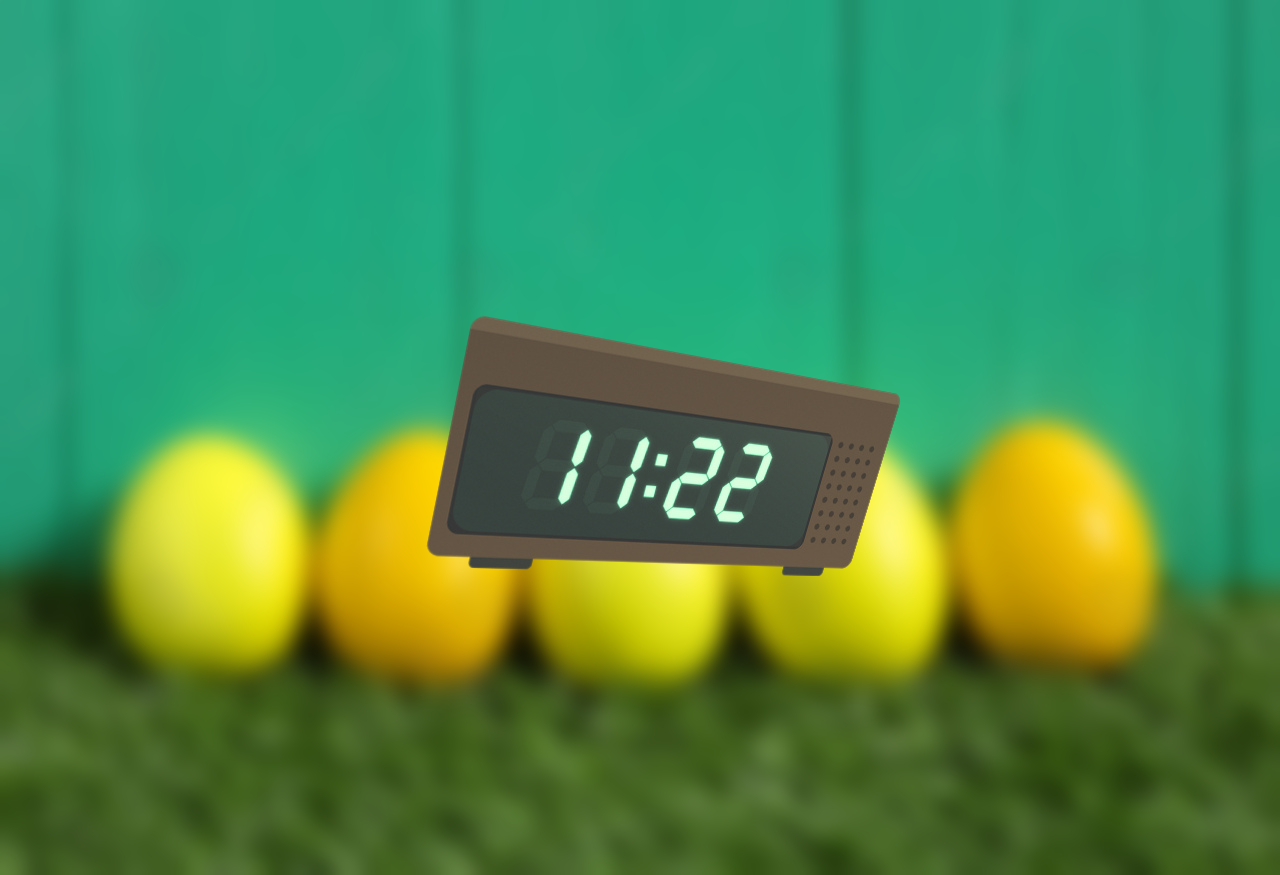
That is h=11 m=22
